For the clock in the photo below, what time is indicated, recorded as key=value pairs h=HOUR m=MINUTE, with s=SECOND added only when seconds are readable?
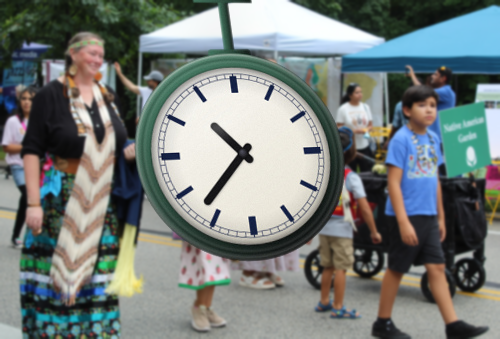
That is h=10 m=37
